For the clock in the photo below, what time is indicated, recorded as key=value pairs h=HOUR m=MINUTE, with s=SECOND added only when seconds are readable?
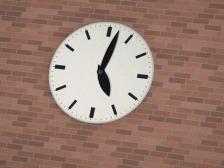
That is h=5 m=2
